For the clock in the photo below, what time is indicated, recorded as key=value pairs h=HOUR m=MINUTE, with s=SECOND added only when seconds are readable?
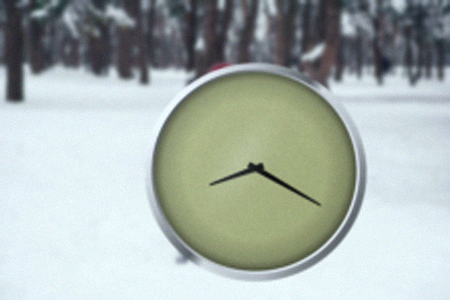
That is h=8 m=20
